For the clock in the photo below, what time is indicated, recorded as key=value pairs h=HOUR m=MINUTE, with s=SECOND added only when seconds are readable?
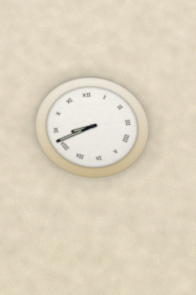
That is h=8 m=42
